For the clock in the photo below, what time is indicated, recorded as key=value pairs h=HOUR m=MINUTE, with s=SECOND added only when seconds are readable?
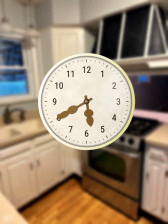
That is h=5 m=40
